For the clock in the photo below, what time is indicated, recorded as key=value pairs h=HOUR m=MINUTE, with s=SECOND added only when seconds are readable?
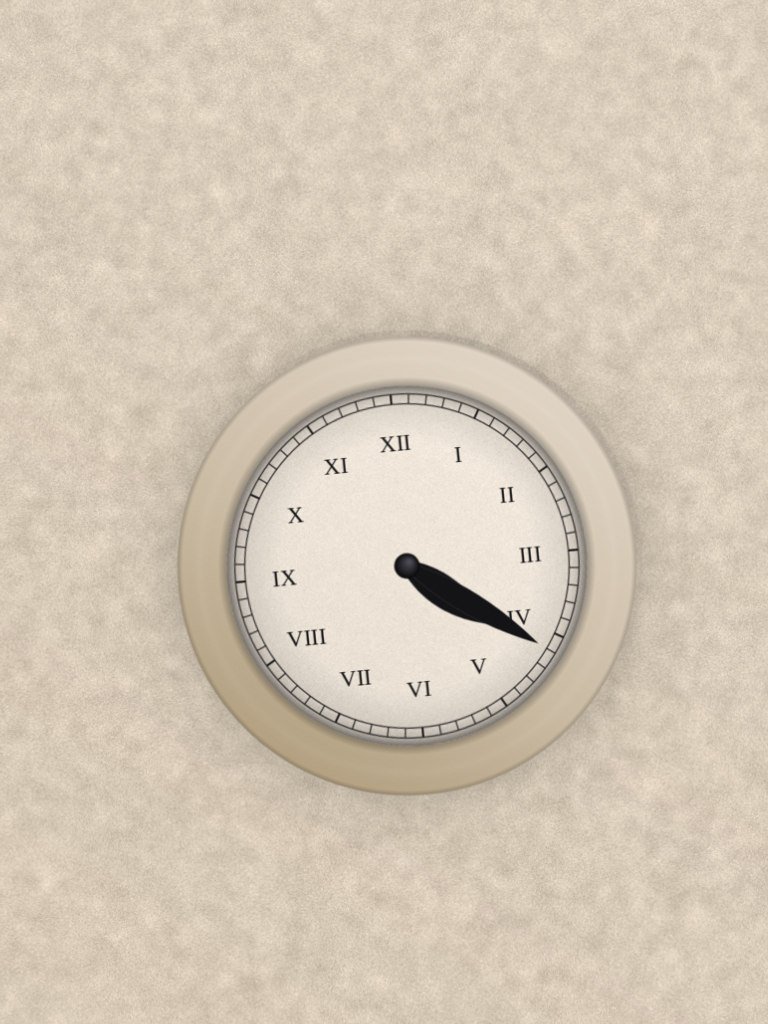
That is h=4 m=21
